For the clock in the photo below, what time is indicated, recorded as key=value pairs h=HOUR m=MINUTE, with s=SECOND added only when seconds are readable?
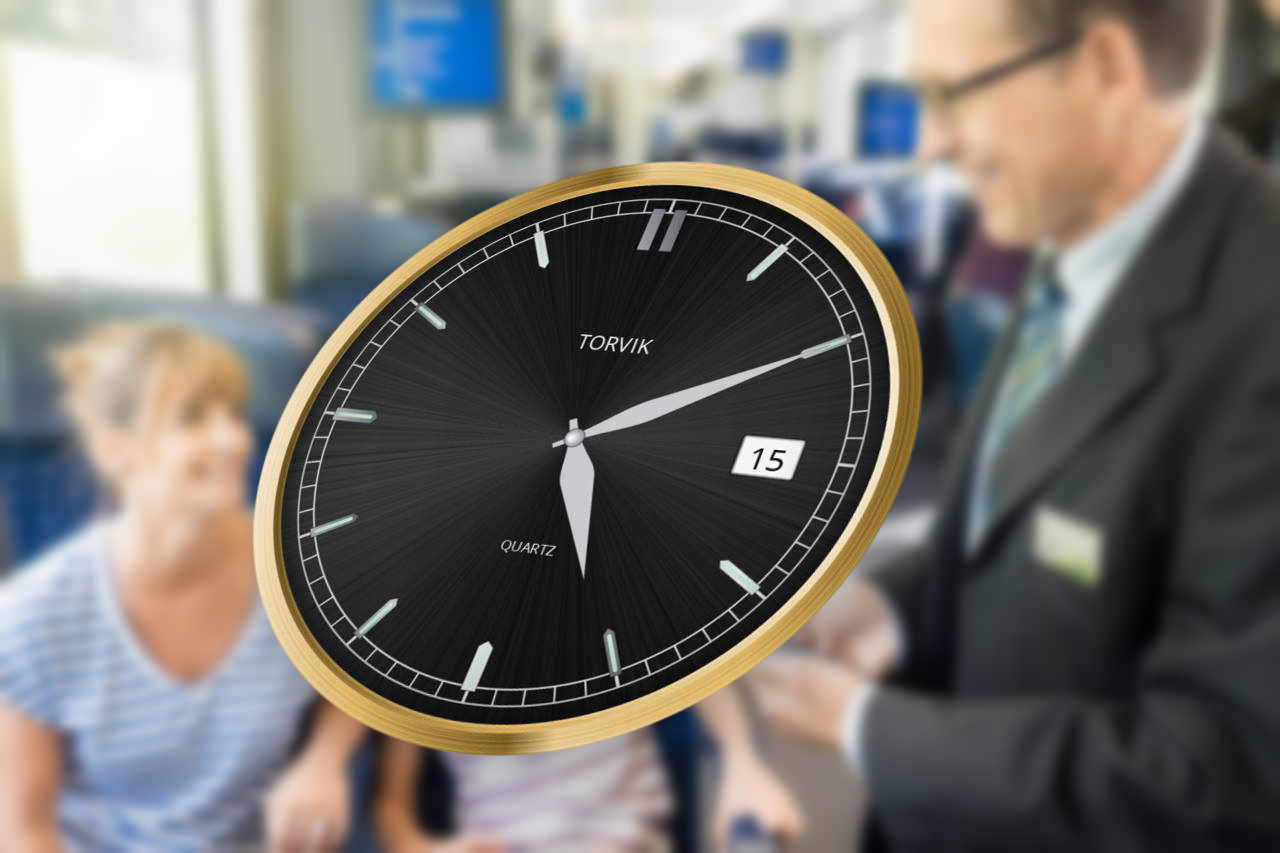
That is h=5 m=10
